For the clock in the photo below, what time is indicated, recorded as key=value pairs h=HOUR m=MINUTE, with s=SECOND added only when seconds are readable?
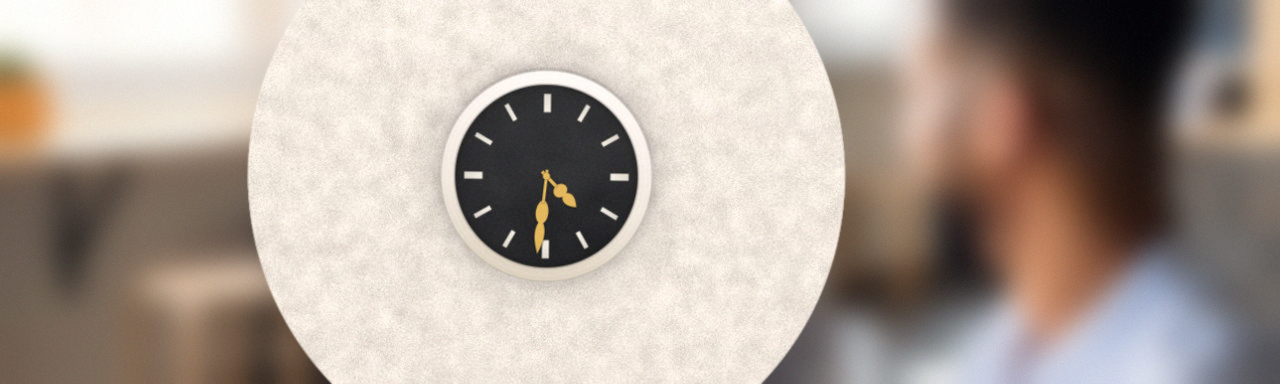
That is h=4 m=31
